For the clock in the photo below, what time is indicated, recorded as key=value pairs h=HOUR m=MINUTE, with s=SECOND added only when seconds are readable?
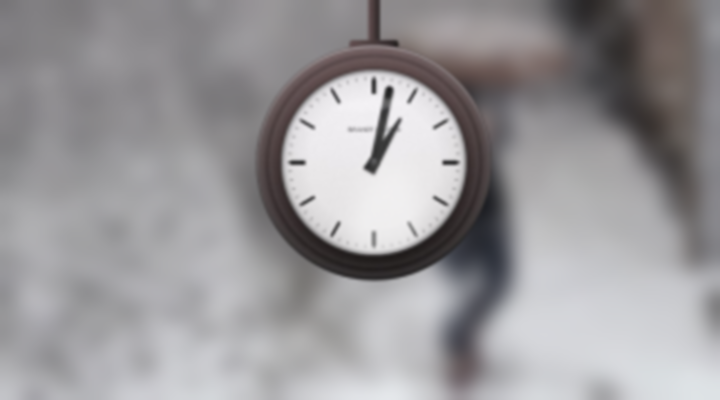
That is h=1 m=2
